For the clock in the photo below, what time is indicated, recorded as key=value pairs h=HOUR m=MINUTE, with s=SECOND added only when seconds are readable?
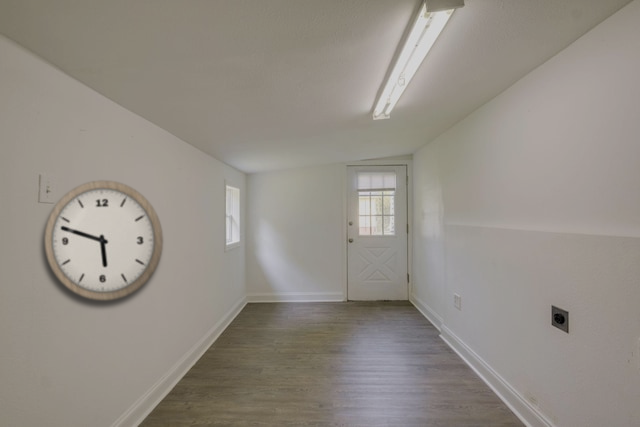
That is h=5 m=48
